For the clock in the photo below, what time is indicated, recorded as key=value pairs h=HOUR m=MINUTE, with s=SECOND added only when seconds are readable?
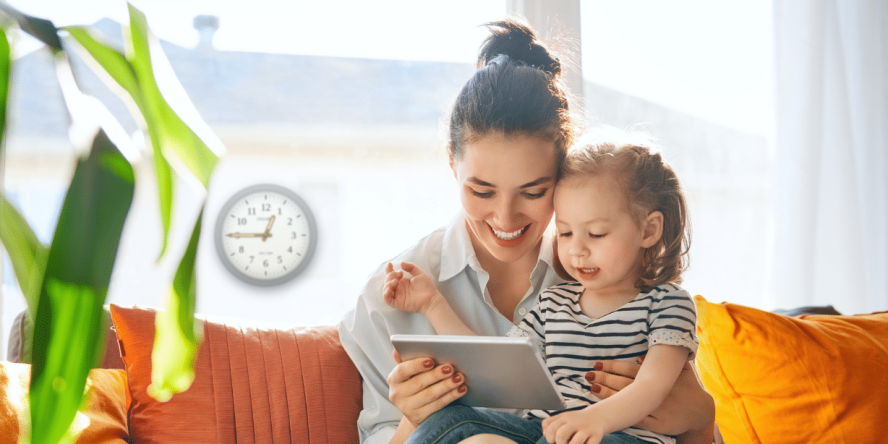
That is h=12 m=45
